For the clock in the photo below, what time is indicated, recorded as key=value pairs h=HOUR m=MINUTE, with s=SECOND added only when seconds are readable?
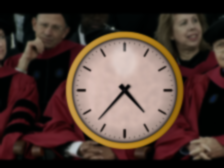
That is h=4 m=37
